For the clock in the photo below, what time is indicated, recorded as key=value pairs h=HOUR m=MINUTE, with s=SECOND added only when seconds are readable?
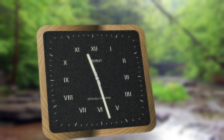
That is h=11 m=28
